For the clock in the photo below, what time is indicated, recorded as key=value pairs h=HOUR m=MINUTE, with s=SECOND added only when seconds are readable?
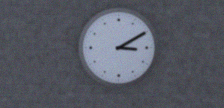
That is h=3 m=10
